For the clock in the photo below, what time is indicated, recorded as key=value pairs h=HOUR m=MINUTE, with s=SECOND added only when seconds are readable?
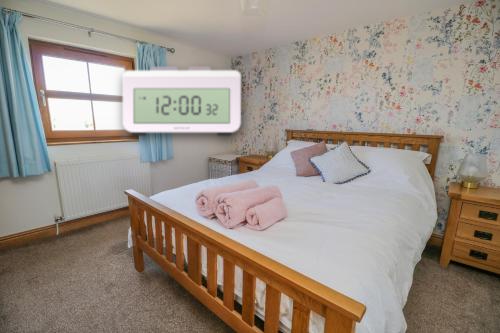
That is h=12 m=0 s=32
